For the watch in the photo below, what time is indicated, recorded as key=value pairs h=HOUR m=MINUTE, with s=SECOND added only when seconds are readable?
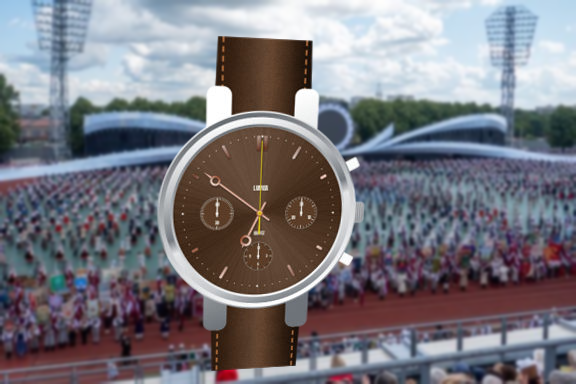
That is h=6 m=51
